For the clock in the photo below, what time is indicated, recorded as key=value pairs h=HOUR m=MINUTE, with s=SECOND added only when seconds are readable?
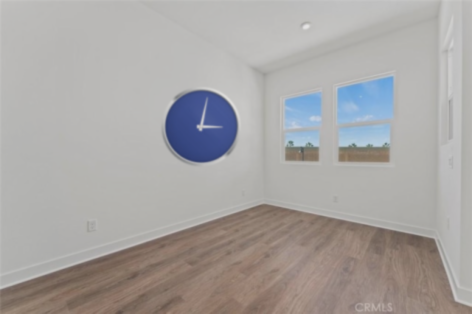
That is h=3 m=2
